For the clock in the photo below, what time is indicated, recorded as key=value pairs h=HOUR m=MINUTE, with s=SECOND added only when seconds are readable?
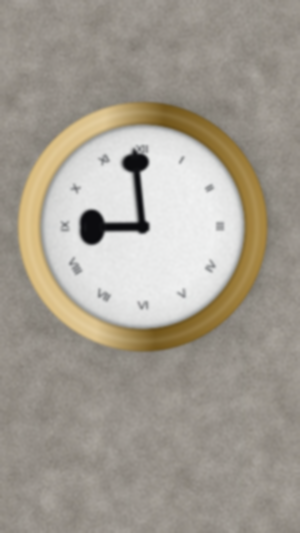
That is h=8 m=59
